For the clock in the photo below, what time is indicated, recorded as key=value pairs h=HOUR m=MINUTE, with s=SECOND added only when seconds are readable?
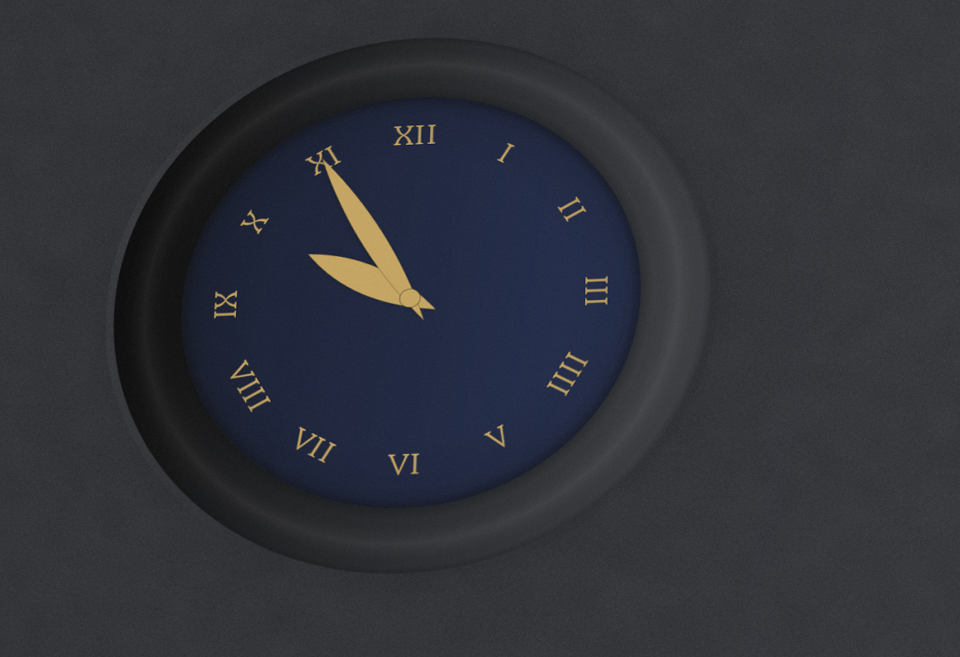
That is h=9 m=55
